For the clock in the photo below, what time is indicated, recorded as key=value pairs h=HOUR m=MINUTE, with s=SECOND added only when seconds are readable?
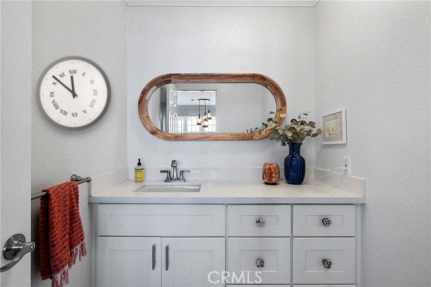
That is h=11 m=52
